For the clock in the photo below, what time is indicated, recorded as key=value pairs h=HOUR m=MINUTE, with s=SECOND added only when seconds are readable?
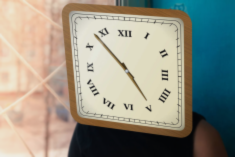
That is h=4 m=53
